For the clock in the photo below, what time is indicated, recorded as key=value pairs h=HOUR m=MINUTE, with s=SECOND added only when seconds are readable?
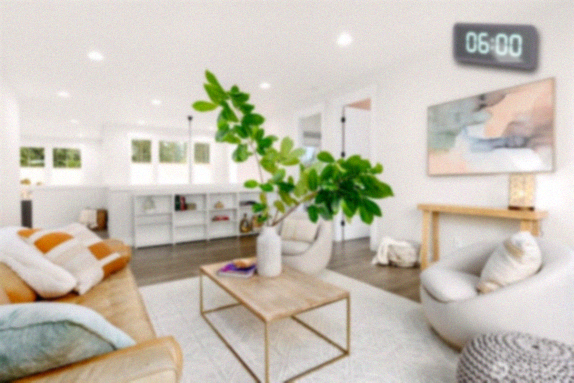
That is h=6 m=0
